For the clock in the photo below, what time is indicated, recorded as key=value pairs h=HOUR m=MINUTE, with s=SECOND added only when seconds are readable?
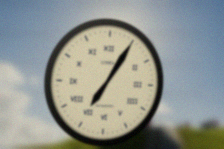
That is h=7 m=5
